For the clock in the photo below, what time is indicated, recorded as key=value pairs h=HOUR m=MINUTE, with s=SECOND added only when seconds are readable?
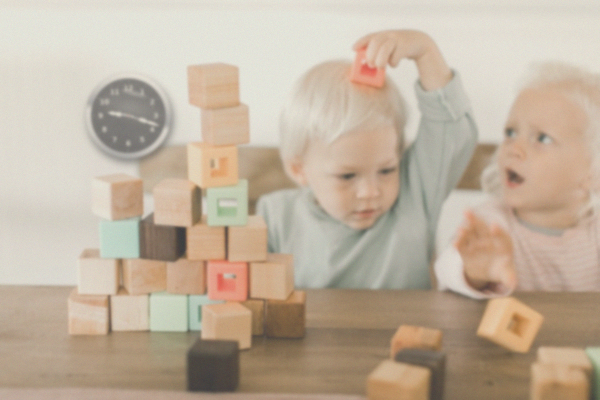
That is h=9 m=18
